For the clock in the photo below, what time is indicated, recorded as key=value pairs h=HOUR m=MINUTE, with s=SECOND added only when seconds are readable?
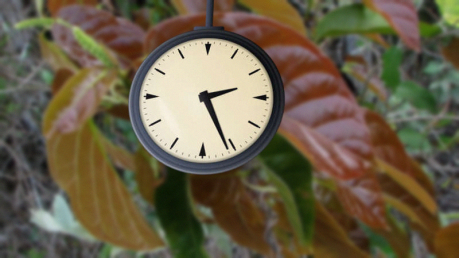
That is h=2 m=26
